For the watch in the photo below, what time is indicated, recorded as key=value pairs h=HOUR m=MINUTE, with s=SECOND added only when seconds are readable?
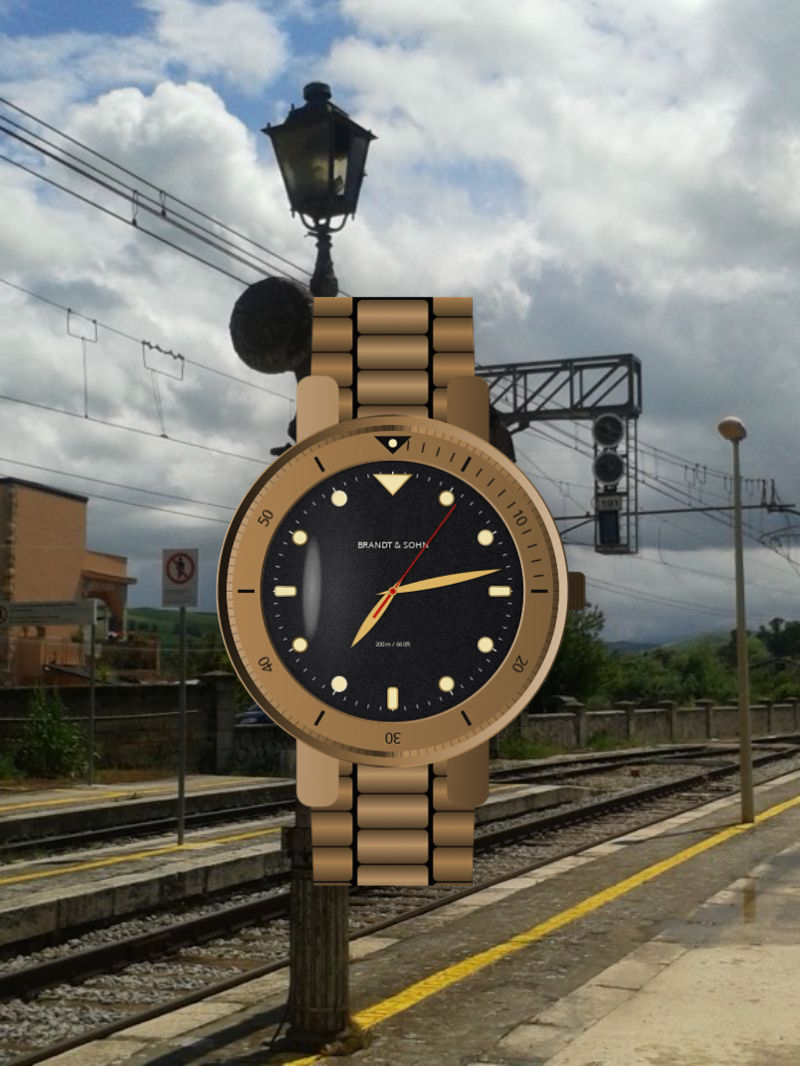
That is h=7 m=13 s=6
